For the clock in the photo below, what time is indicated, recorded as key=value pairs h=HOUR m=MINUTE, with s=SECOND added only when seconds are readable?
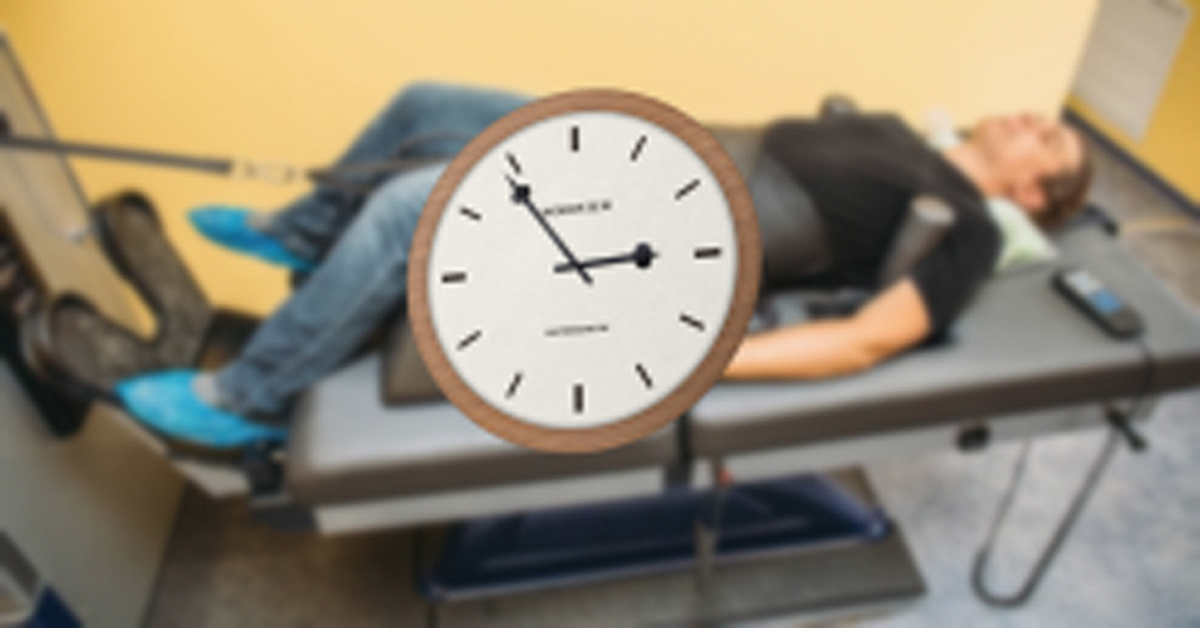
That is h=2 m=54
